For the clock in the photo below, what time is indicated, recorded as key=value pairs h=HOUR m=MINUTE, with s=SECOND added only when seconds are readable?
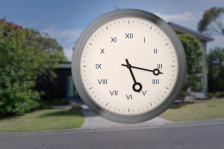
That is h=5 m=17
